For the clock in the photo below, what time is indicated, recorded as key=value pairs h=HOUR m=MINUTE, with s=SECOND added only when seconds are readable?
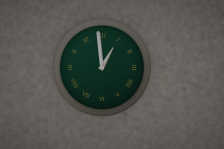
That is h=12 m=59
